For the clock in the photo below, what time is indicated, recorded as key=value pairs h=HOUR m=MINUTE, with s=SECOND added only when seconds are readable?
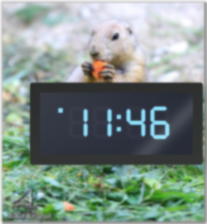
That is h=11 m=46
